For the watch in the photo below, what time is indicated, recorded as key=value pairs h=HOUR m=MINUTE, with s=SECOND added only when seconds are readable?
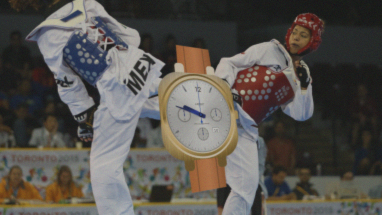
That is h=9 m=48
